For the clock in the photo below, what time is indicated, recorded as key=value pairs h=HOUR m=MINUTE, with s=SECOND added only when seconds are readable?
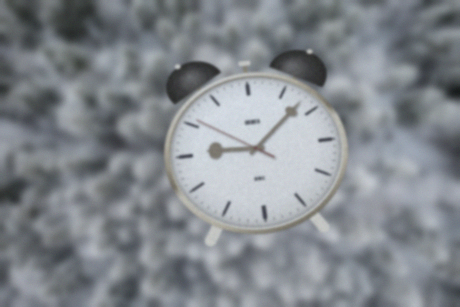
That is h=9 m=7 s=51
